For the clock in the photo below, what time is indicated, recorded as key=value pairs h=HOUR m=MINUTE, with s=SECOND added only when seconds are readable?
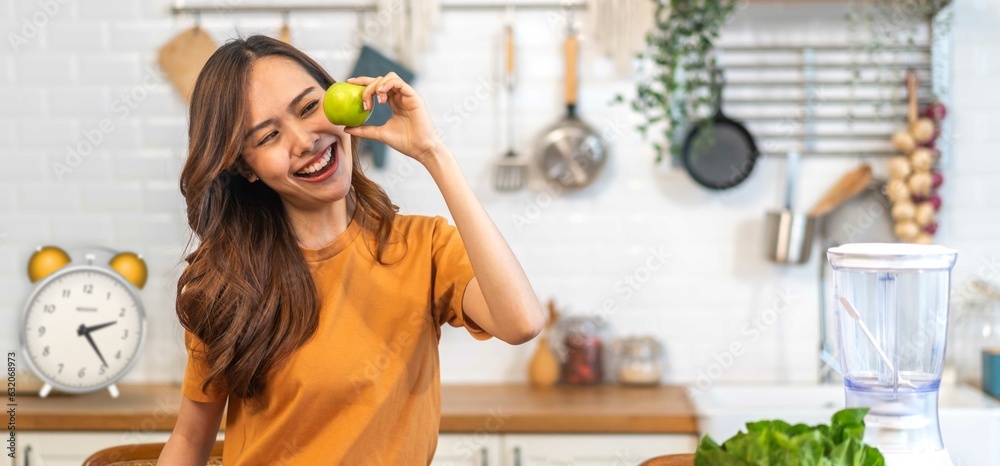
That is h=2 m=24
